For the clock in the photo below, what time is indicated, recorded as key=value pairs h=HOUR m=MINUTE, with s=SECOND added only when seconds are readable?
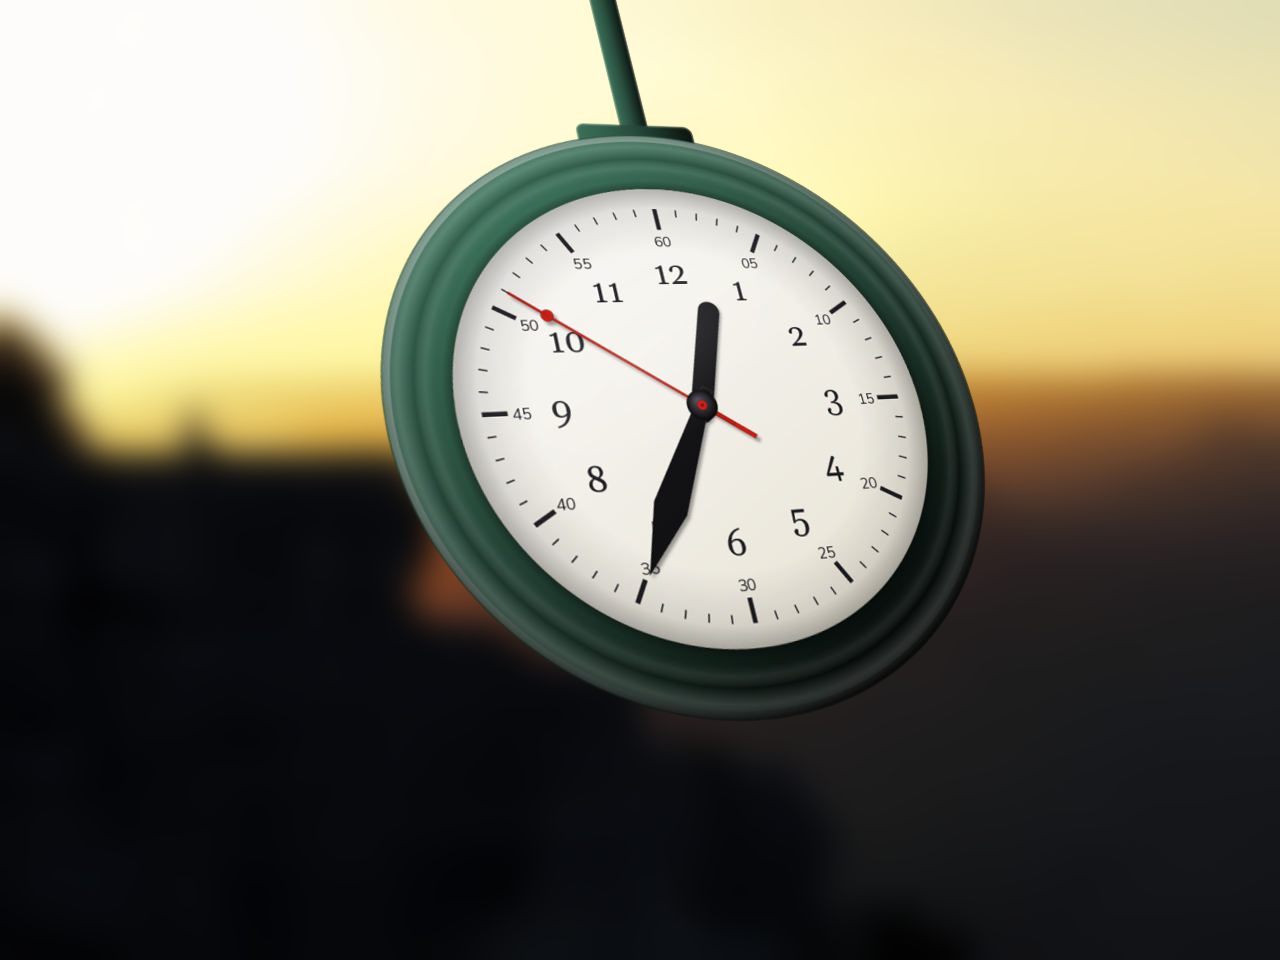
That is h=12 m=34 s=51
